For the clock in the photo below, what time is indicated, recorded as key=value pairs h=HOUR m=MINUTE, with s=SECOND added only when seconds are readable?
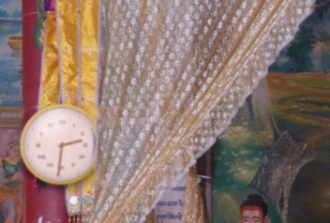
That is h=2 m=31
